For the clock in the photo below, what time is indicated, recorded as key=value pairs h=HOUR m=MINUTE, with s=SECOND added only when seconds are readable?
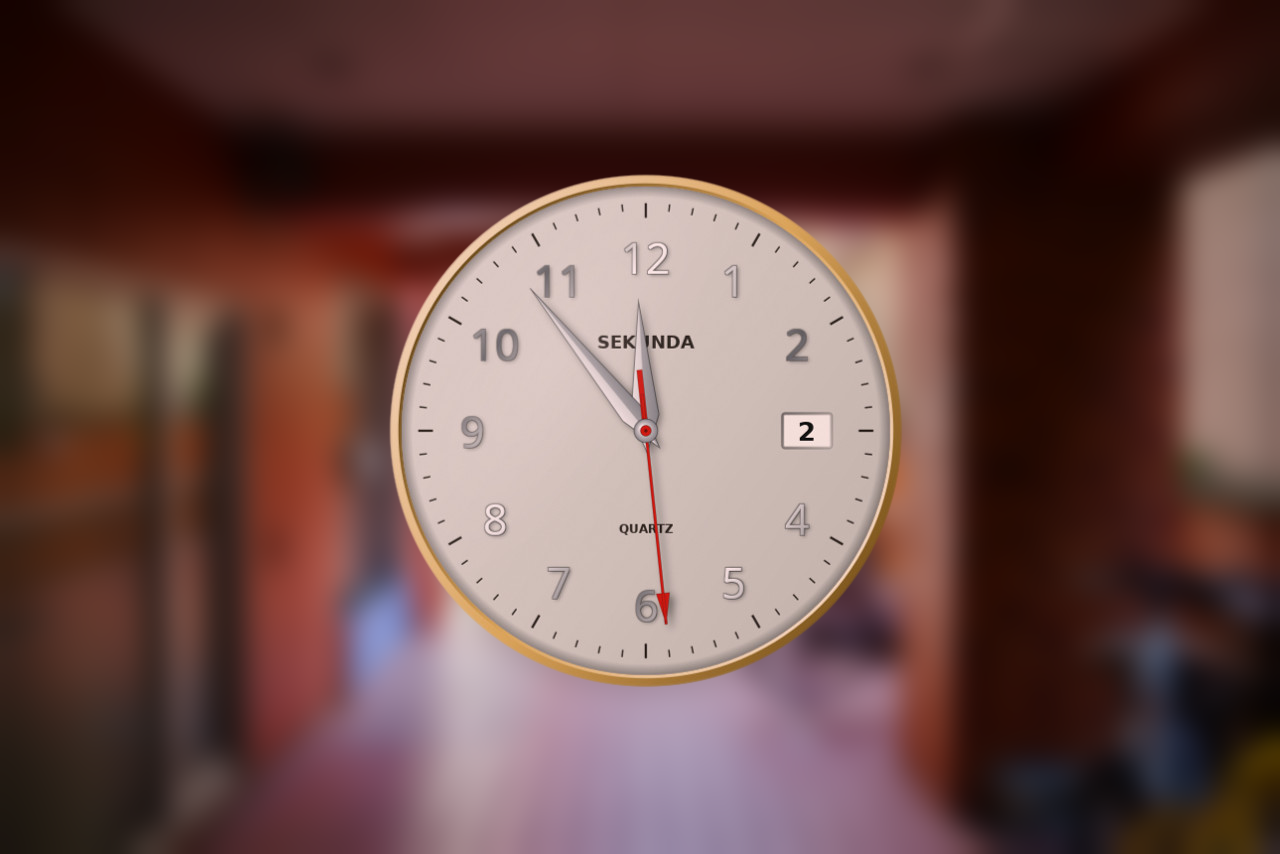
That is h=11 m=53 s=29
